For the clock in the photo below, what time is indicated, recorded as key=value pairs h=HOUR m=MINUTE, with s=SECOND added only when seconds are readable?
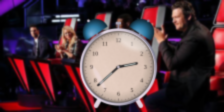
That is h=2 m=38
